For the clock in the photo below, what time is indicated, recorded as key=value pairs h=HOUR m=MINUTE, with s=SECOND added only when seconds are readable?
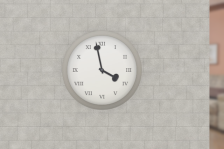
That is h=3 m=58
